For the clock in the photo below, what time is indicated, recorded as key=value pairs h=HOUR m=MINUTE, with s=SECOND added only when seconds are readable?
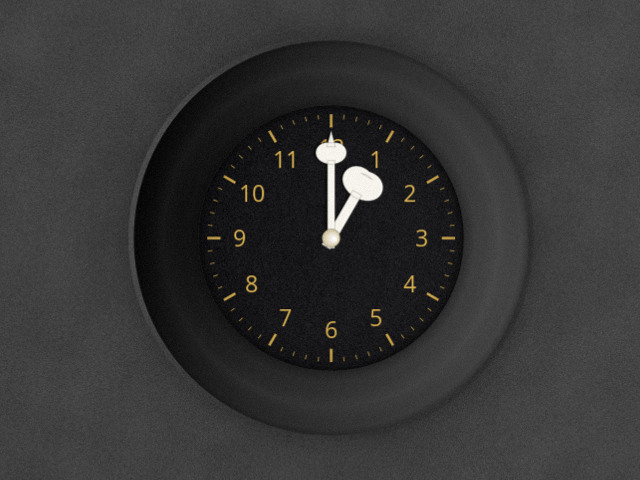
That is h=1 m=0
